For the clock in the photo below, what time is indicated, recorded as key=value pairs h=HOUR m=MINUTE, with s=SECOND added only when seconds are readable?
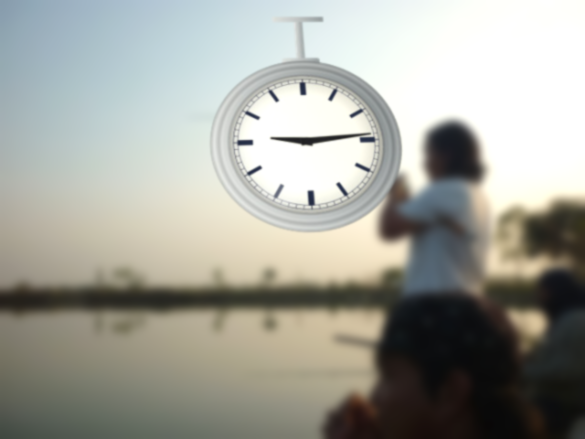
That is h=9 m=14
